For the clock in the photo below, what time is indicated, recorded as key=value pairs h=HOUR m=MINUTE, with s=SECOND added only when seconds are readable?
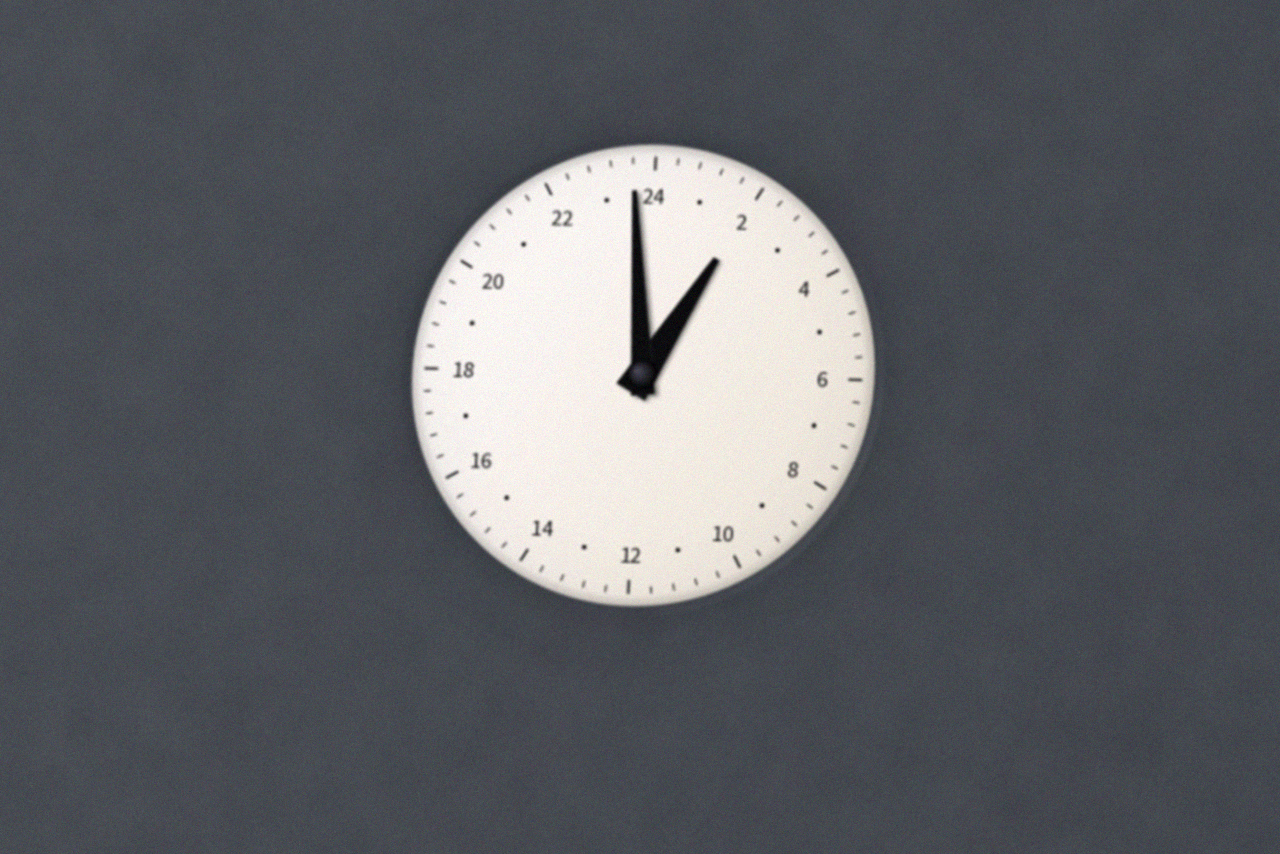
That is h=1 m=59
